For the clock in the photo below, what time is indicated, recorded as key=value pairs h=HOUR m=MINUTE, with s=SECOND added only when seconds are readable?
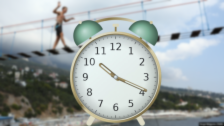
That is h=10 m=19
